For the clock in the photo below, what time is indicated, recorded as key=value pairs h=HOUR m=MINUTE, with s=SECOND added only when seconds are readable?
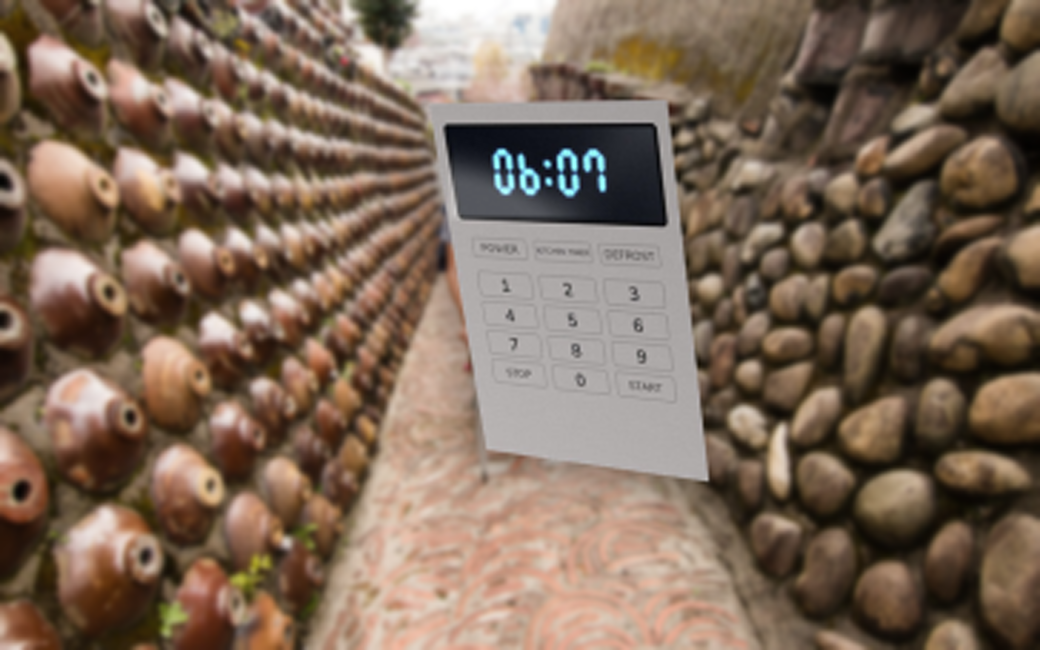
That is h=6 m=7
